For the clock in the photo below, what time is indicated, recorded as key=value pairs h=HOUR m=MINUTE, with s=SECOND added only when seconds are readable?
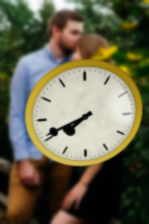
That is h=7 m=41
